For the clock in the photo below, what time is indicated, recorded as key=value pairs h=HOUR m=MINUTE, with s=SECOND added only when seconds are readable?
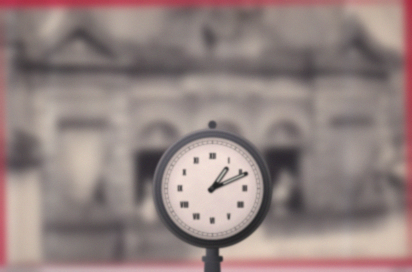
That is h=1 m=11
